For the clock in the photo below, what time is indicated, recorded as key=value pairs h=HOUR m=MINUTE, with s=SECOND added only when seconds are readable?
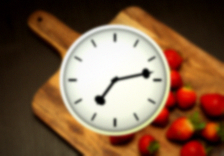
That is h=7 m=13
